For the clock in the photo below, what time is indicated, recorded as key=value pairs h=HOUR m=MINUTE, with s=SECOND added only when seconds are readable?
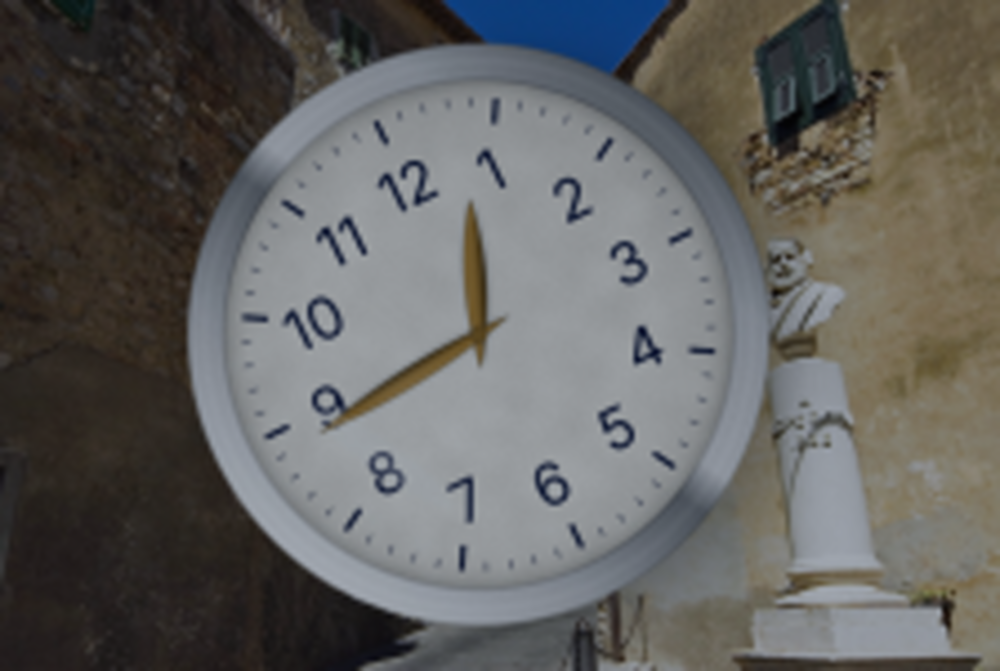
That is h=12 m=44
